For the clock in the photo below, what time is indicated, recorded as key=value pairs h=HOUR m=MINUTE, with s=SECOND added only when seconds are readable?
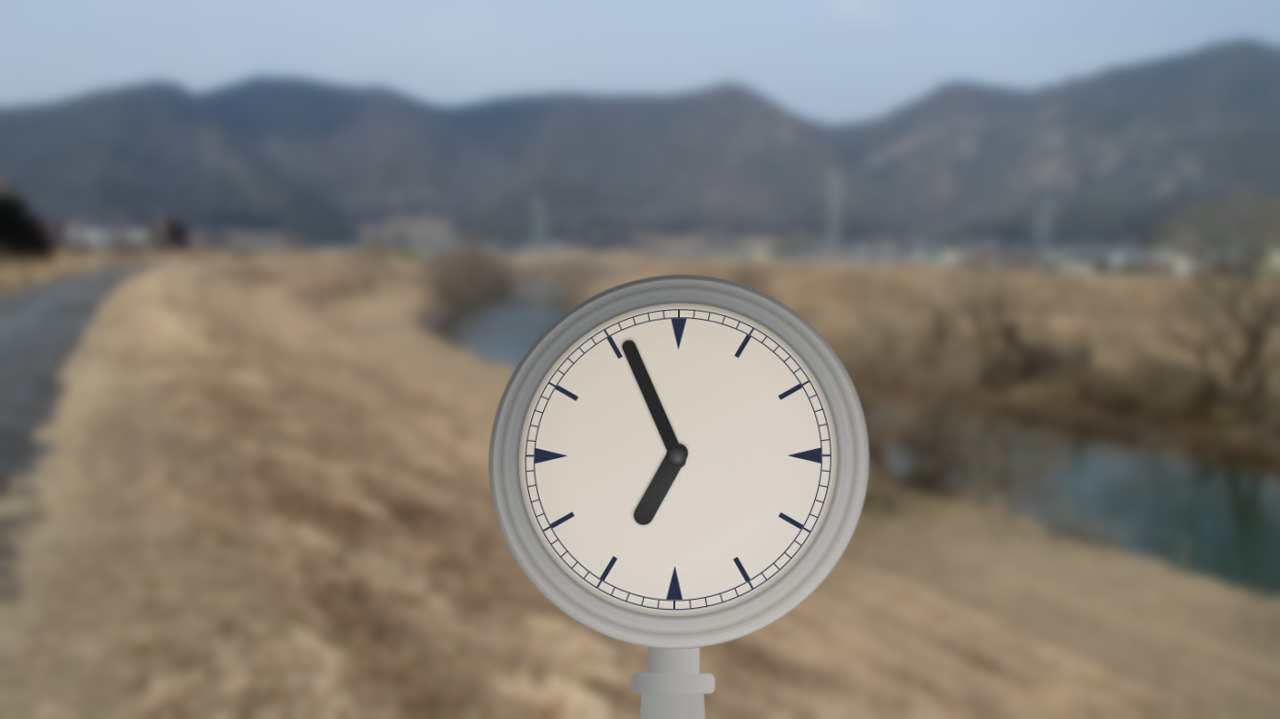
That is h=6 m=56
